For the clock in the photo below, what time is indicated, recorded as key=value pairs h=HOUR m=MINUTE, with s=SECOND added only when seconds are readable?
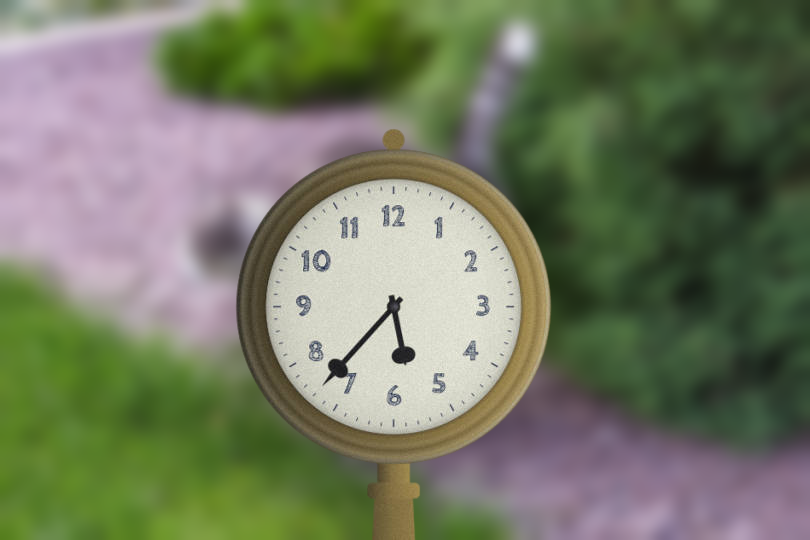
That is h=5 m=37
